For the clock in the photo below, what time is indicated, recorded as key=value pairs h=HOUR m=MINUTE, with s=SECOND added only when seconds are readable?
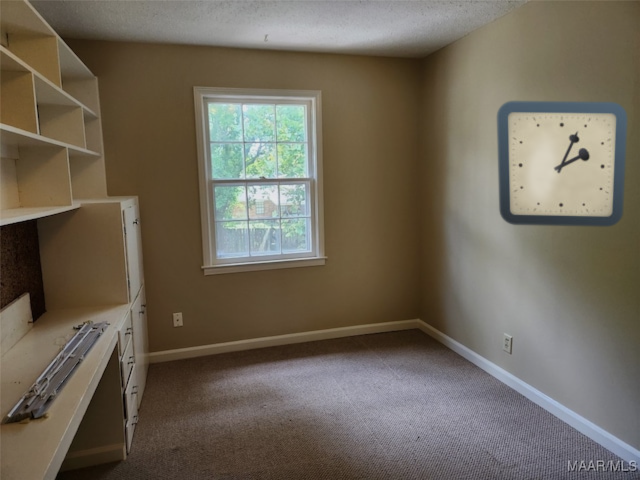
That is h=2 m=4
